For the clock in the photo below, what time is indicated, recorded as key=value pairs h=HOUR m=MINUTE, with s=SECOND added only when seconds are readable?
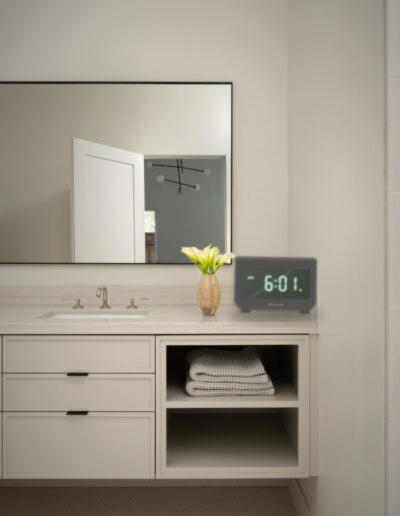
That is h=6 m=1
